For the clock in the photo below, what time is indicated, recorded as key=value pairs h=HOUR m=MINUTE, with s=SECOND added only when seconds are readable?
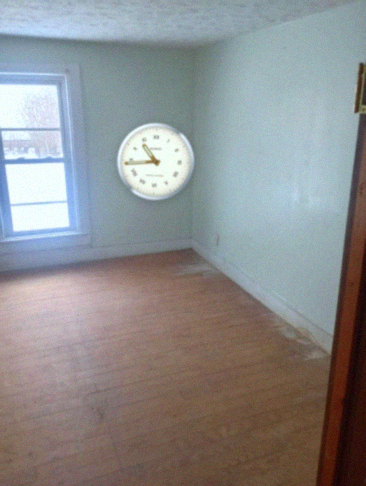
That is h=10 m=44
